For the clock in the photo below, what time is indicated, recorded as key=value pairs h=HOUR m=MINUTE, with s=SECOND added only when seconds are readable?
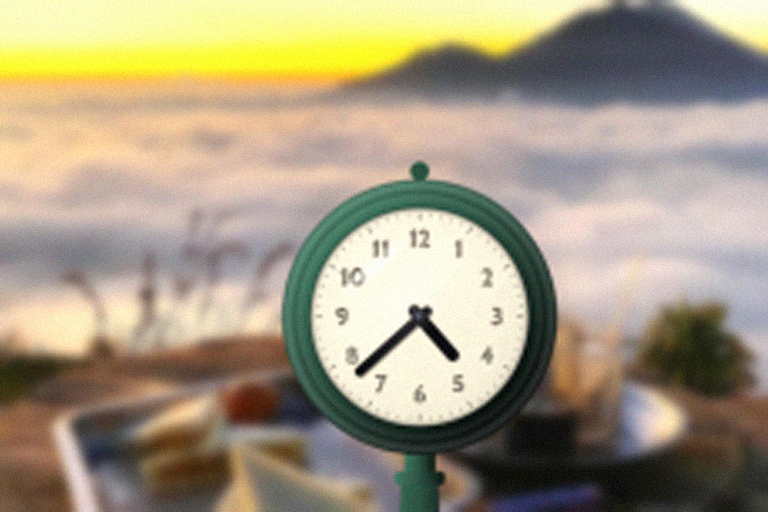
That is h=4 m=38
